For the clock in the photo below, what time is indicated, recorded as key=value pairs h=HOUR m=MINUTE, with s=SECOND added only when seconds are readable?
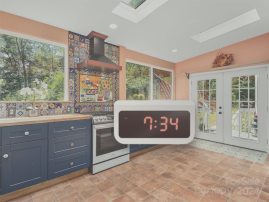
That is h=7 m=34
